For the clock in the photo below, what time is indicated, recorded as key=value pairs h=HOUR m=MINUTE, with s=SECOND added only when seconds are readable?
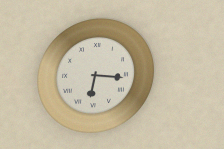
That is h=6 m=16
